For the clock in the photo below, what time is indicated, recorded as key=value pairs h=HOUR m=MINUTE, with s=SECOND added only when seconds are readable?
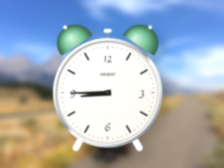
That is h=8 m=45
